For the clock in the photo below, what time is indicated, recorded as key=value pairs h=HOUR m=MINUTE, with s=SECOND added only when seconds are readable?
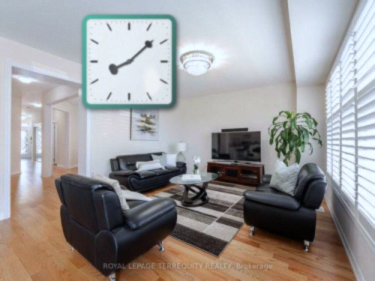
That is h=8 m=8
